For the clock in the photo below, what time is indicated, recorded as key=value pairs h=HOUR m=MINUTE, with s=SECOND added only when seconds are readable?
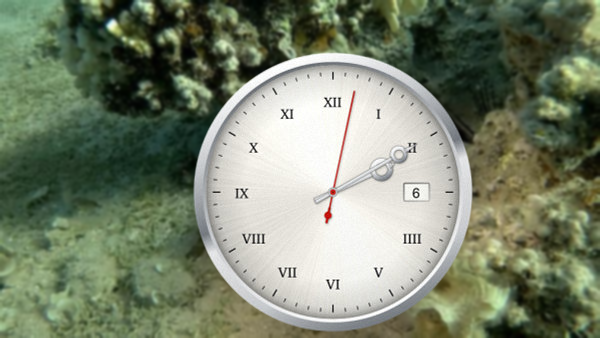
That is h=2 m=10 s=2
